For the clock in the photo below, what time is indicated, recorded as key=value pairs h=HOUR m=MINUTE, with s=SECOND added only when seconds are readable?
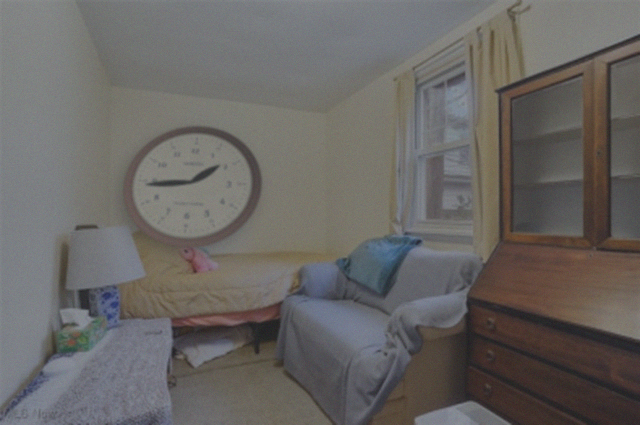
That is h=1 m=44
